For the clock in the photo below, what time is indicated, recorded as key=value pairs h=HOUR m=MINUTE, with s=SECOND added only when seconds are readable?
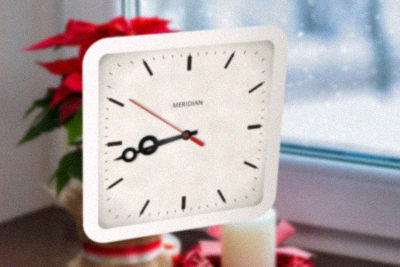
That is h=8 m=42 s=51
